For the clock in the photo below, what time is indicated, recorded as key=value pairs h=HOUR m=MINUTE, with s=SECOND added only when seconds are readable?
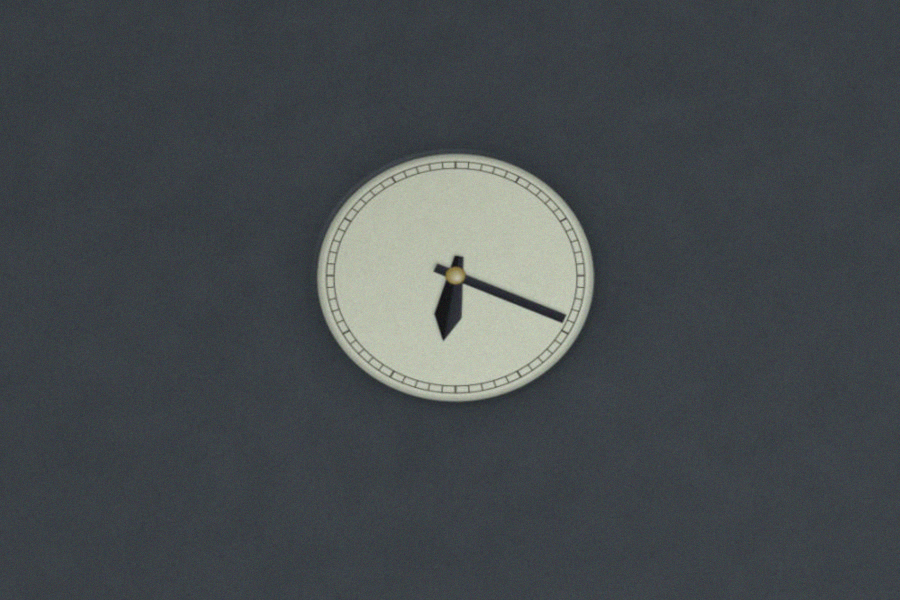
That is h=6 m=19
